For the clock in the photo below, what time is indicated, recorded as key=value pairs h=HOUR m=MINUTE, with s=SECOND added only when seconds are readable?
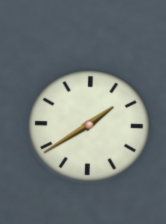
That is h=1 m=39
